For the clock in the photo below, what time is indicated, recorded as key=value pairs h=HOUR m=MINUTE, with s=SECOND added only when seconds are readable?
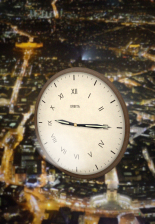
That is h=9 m=15
